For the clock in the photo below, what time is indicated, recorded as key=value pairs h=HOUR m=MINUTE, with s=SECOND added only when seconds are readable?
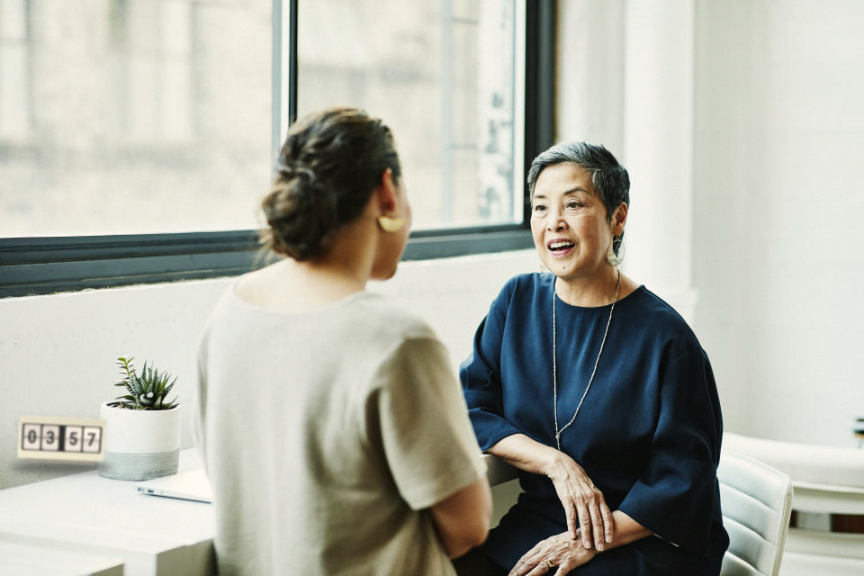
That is h=3 m=57
